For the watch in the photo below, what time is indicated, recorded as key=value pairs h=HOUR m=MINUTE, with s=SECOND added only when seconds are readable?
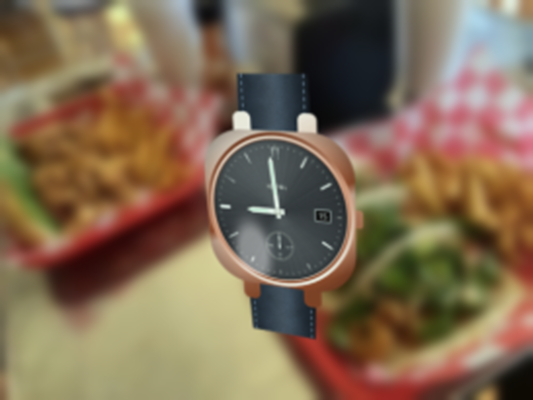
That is h=8 m=59
